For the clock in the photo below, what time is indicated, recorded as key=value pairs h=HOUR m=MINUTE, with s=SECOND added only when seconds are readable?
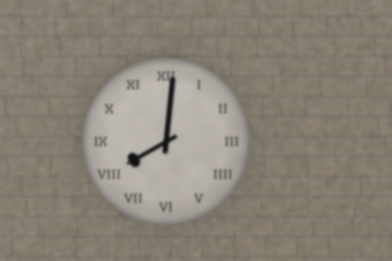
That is h=8 m=1
